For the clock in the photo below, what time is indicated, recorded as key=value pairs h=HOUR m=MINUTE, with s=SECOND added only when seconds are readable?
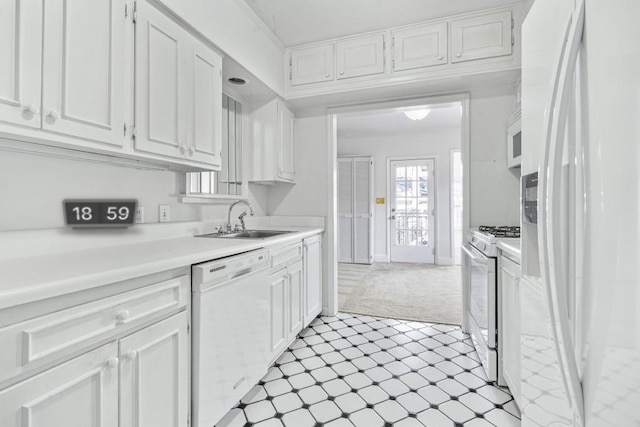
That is h=18 m=59
